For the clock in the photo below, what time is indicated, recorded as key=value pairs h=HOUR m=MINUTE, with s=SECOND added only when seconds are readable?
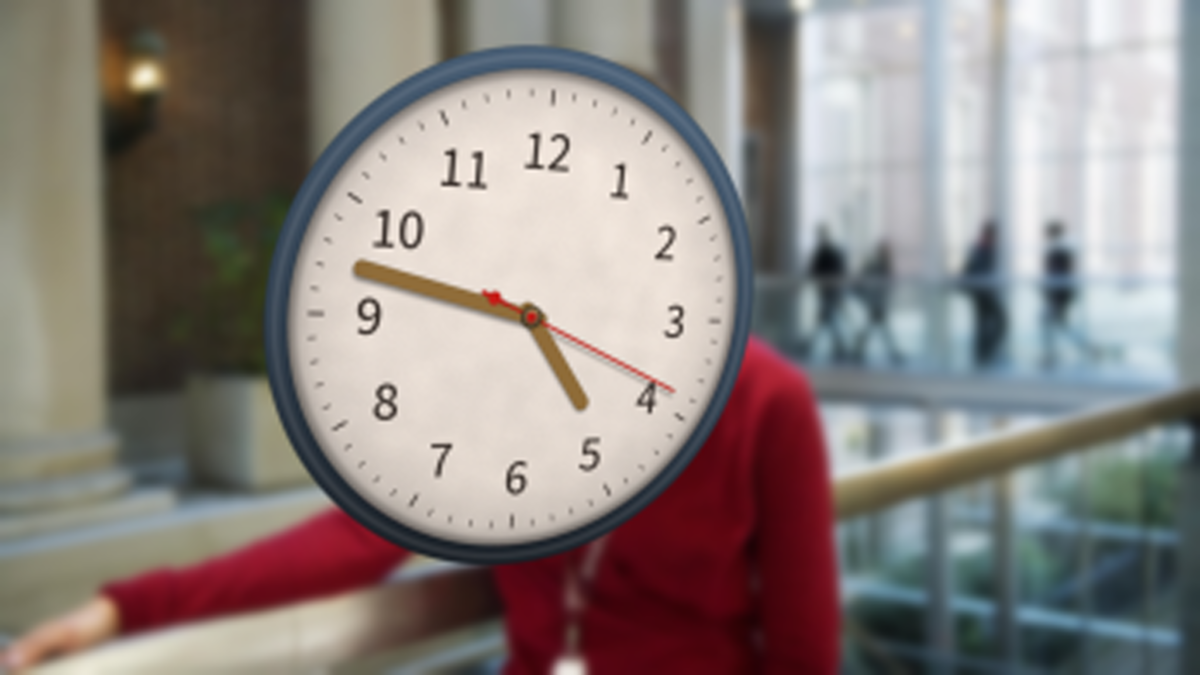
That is h=4 m=47 s=19
